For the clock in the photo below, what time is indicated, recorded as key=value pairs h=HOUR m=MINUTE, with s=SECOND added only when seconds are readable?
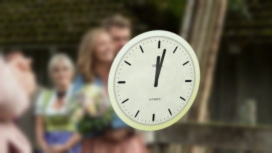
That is h=12 m=2
